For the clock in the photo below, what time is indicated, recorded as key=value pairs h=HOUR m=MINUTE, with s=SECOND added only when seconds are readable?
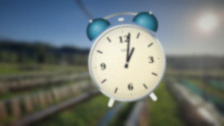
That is h=1 m=2
